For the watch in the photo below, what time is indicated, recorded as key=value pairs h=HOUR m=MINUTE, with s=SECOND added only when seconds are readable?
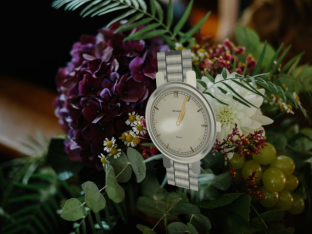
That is h=1 m=4
